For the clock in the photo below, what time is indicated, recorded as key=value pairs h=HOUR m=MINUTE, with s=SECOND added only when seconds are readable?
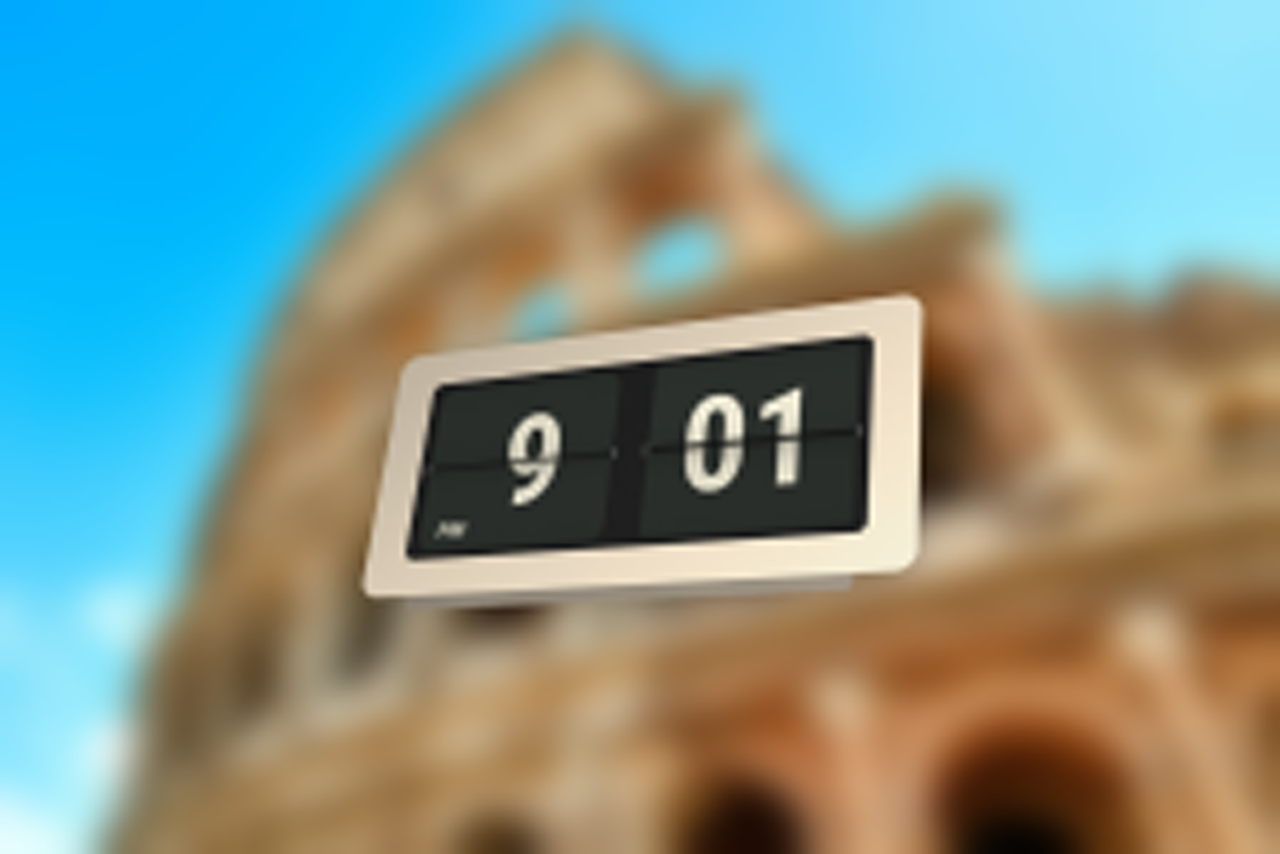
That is h=9 m=1
